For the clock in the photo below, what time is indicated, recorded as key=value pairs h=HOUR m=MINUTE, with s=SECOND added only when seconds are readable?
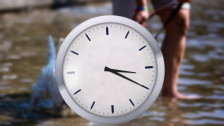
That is h=3 m=20
